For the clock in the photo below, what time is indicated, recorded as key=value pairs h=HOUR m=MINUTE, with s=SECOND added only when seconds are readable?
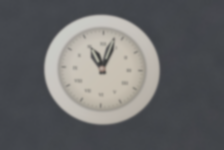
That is h=11 m=3
